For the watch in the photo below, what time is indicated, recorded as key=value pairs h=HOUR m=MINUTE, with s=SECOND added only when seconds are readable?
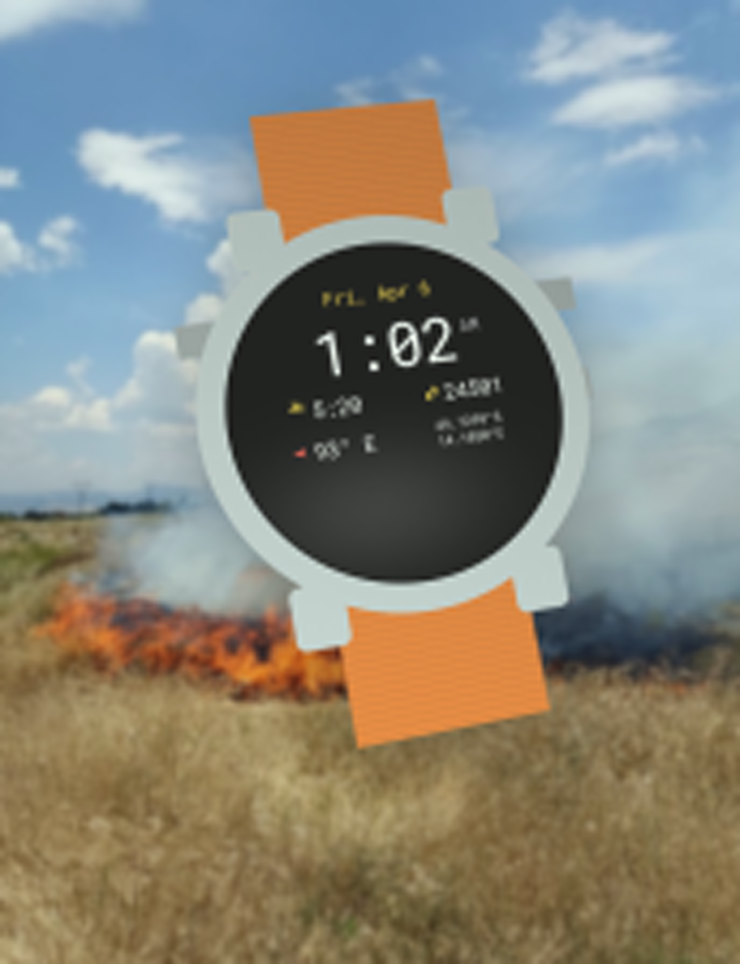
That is h=1 m=2
